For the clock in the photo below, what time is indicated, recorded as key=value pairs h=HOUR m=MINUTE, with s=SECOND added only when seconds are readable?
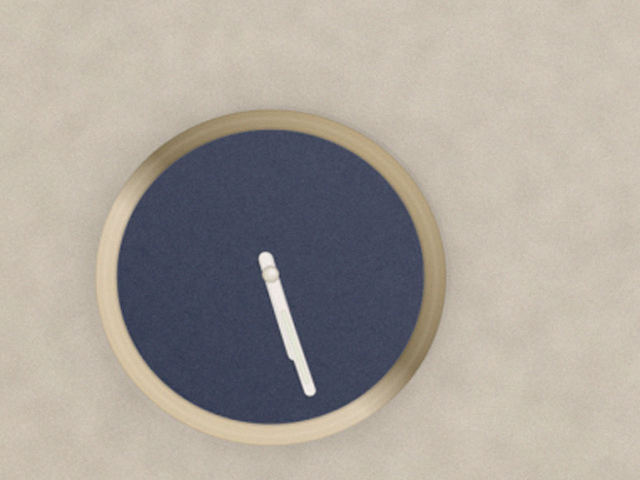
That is h=5 m=27
